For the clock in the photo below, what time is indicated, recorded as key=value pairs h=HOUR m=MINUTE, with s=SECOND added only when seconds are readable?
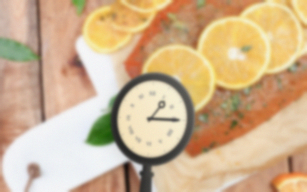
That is h=1 m=15
